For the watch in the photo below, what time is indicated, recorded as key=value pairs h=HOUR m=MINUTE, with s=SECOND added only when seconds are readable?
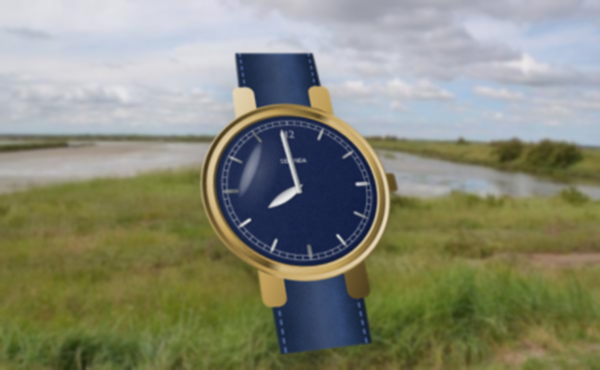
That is h=7 m=59
